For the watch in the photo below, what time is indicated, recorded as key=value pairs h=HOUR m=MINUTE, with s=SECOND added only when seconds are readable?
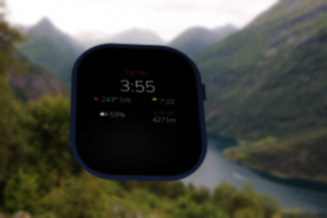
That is h=3 m=55
